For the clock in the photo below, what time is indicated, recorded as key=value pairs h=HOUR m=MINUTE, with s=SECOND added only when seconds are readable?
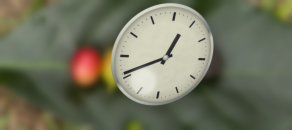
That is h=12 m=41
